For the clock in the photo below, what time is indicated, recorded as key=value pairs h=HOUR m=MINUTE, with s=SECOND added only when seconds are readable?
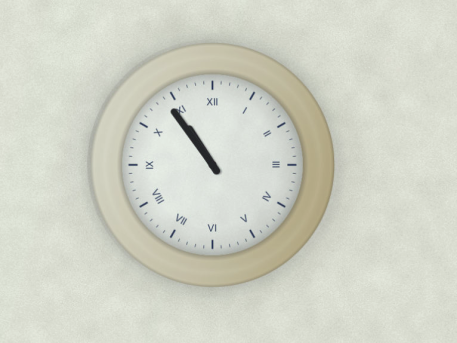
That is h=10 m=54
